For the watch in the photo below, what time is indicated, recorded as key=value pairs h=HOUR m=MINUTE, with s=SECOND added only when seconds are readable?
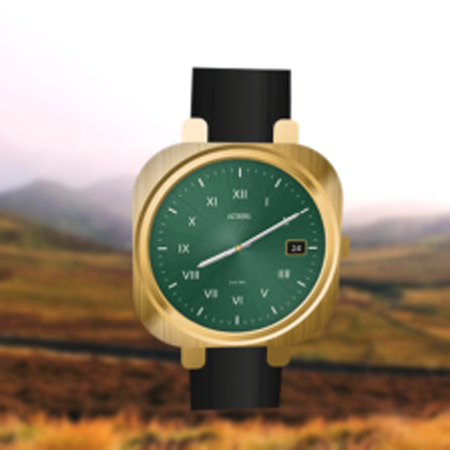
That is h=8 m=10
